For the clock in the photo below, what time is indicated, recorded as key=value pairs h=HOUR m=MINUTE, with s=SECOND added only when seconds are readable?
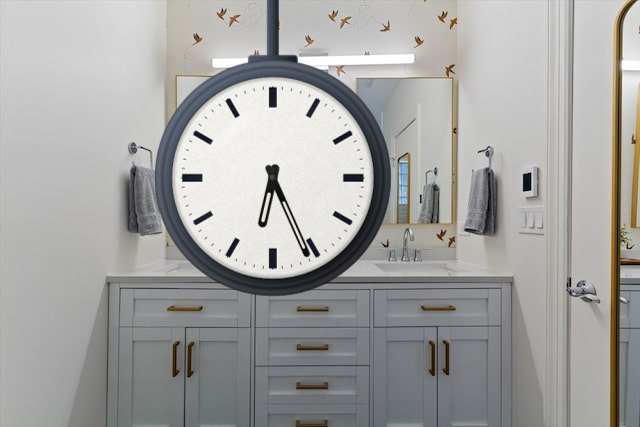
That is h=6 m=26
